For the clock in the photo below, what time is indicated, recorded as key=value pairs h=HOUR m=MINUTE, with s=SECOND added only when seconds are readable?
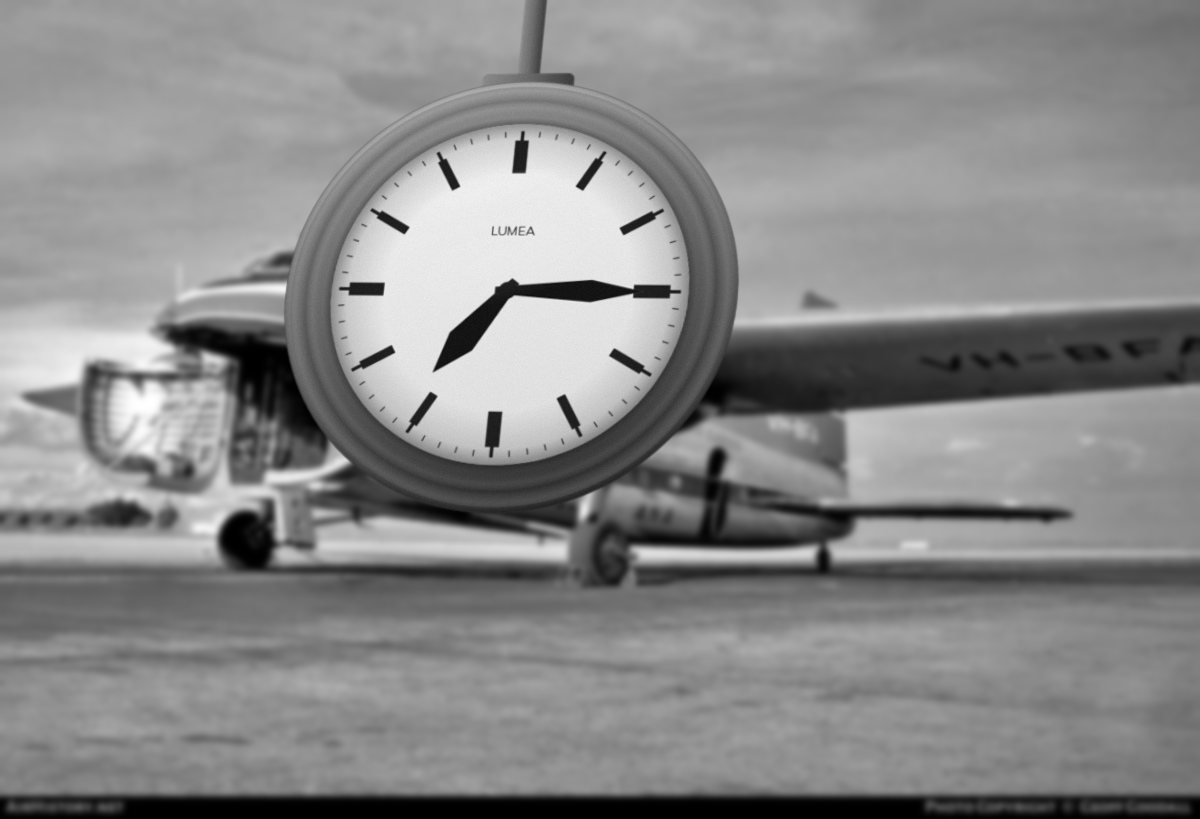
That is h=7 m=15
